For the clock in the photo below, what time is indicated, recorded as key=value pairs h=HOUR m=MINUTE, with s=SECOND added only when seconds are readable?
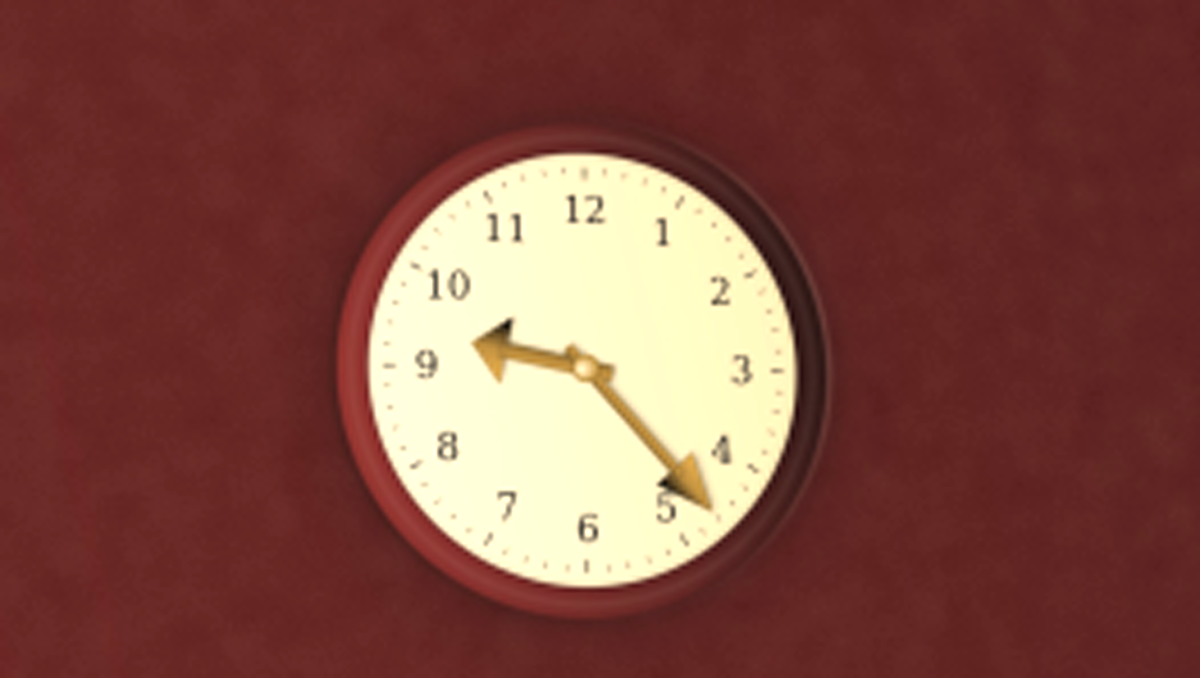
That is h=9 m=23
